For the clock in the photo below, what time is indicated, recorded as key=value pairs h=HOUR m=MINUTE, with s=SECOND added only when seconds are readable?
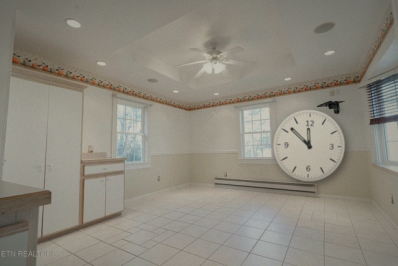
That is h=11 m=52
